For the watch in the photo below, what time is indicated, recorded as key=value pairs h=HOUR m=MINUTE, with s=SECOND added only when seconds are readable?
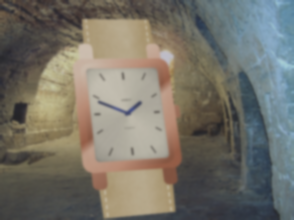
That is h=1 m=49
